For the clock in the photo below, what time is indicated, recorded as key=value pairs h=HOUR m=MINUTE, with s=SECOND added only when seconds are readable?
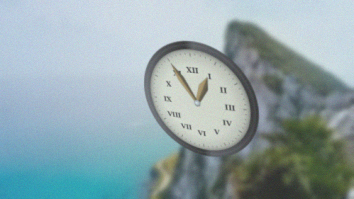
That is h=12 m=55
